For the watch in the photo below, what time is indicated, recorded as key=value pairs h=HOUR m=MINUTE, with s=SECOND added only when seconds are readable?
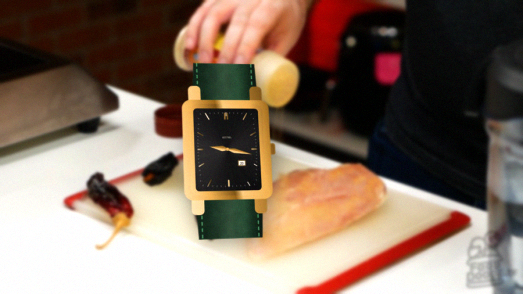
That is h=9 m=17
